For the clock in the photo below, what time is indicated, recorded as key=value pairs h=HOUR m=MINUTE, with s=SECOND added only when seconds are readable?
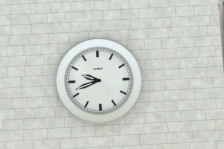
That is h=9 m=42
